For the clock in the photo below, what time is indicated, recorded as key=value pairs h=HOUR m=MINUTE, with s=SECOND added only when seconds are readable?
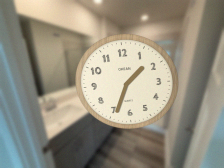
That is h=1 m=34
